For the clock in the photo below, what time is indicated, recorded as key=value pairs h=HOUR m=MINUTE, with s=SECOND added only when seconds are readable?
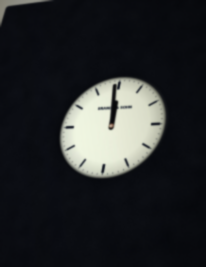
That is h=11 m=59
